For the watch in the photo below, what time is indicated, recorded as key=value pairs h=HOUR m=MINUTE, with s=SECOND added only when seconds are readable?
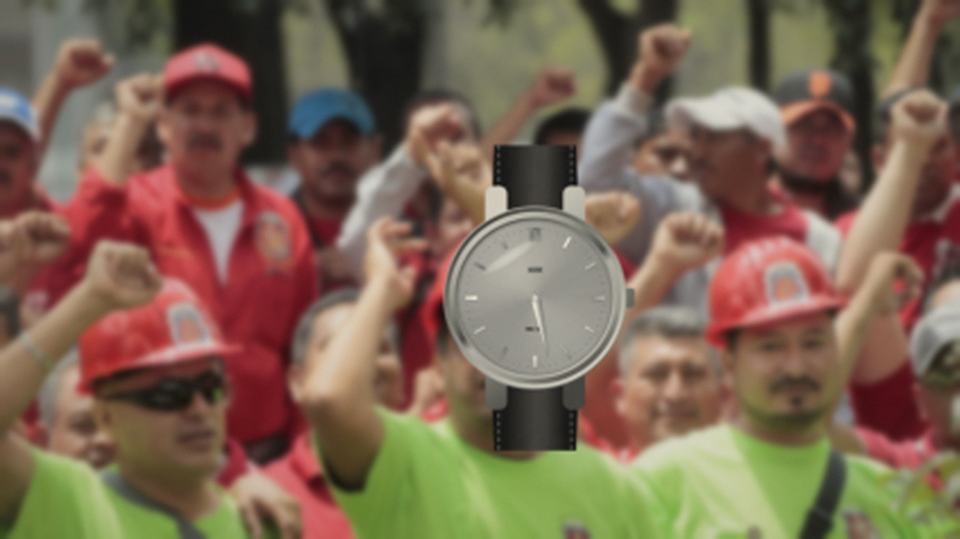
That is h=5 m=28
